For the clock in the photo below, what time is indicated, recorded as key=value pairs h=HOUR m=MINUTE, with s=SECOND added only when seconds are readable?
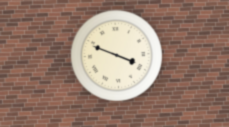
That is h=3 m=49
